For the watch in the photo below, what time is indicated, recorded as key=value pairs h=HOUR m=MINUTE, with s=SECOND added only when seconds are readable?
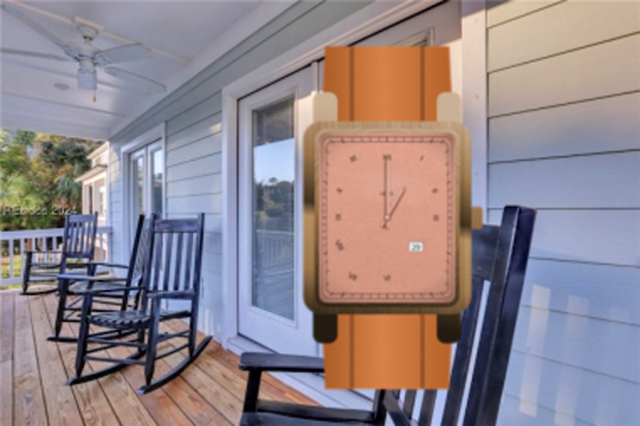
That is h=1 m=0
